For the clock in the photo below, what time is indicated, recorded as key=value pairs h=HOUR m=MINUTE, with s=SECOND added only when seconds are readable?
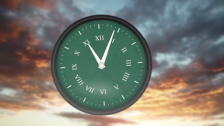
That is h=11 m=4
